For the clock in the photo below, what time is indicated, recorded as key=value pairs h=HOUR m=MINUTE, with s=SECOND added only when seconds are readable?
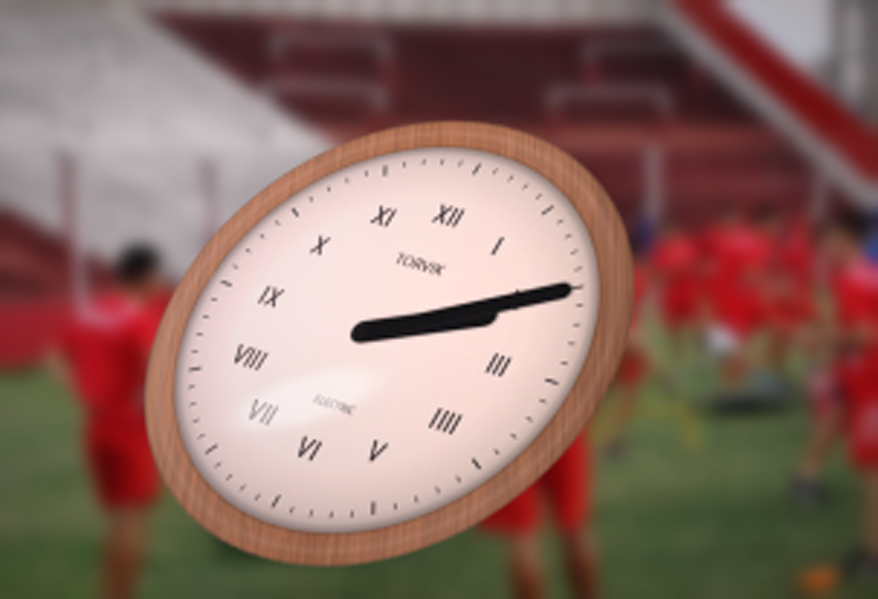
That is h=2 m=10
